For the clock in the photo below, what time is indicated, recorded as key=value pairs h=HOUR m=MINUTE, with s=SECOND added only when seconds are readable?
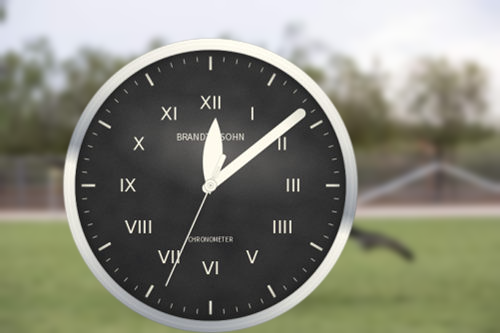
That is h=12 m=8 s=34
